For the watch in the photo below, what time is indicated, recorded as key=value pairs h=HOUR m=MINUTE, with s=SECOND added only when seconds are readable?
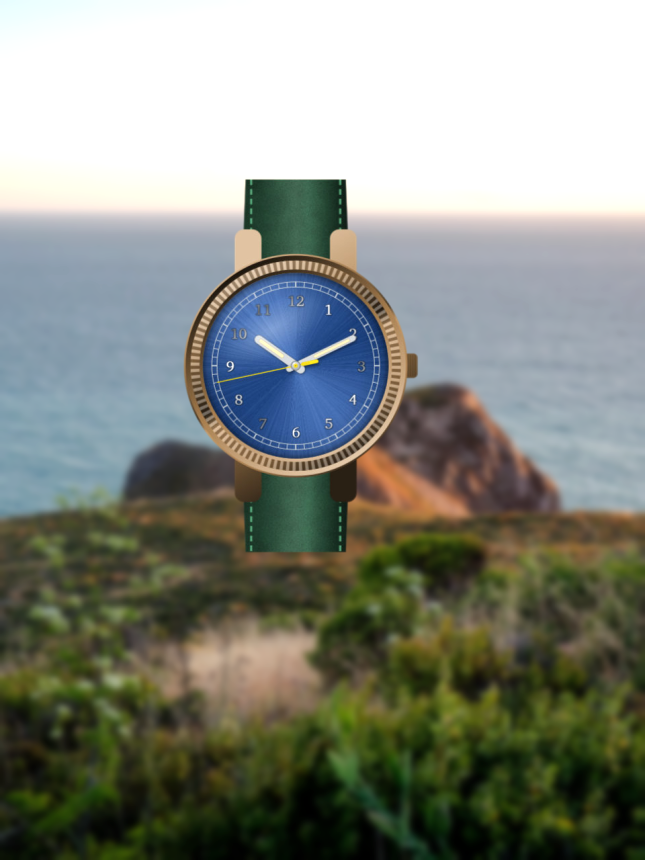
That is h=10 m=10 s=43
